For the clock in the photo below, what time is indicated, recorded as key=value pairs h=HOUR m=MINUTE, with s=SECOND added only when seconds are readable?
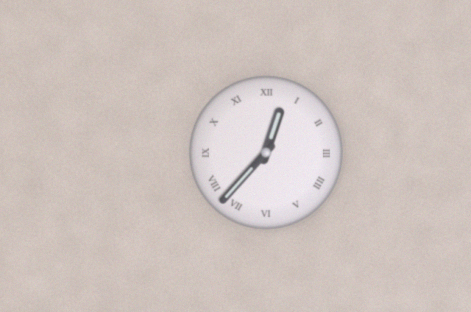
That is h=12 m=37
